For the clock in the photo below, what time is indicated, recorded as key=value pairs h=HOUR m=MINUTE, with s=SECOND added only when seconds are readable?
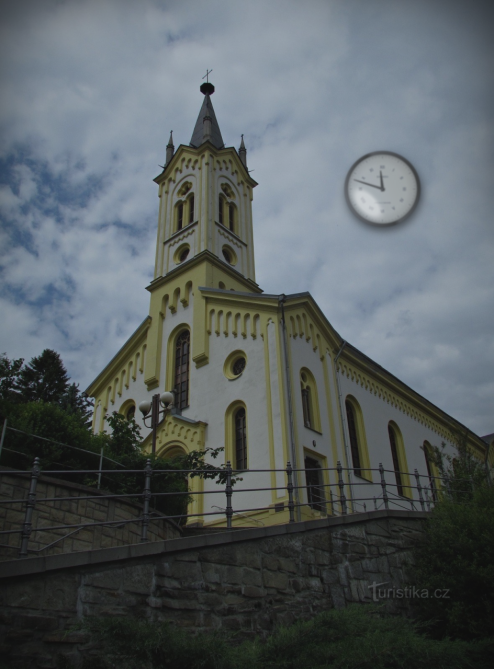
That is h=11 m=48
